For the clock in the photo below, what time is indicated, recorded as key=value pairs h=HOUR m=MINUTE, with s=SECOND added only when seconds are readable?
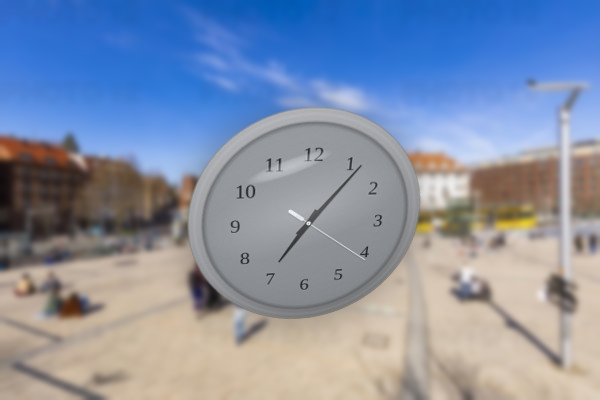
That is h=7 m=6 s=21
